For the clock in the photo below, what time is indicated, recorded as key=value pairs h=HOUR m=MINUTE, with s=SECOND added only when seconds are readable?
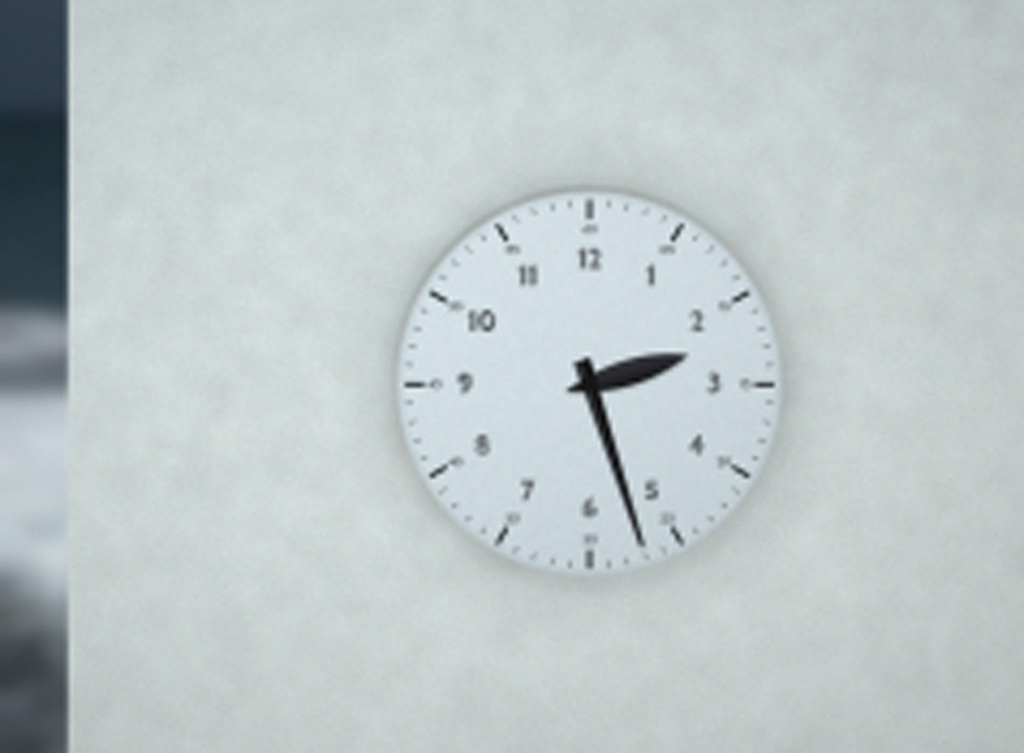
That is h=2 m=27
